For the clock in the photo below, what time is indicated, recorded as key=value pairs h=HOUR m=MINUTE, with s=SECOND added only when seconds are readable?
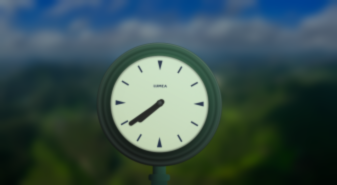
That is h=7 m=39
